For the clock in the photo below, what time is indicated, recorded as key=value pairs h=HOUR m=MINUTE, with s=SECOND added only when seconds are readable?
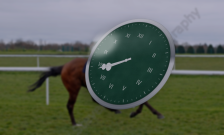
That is h=7 m=39
